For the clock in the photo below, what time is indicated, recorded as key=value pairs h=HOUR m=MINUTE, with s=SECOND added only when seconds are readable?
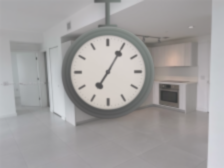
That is h=7 m=5
